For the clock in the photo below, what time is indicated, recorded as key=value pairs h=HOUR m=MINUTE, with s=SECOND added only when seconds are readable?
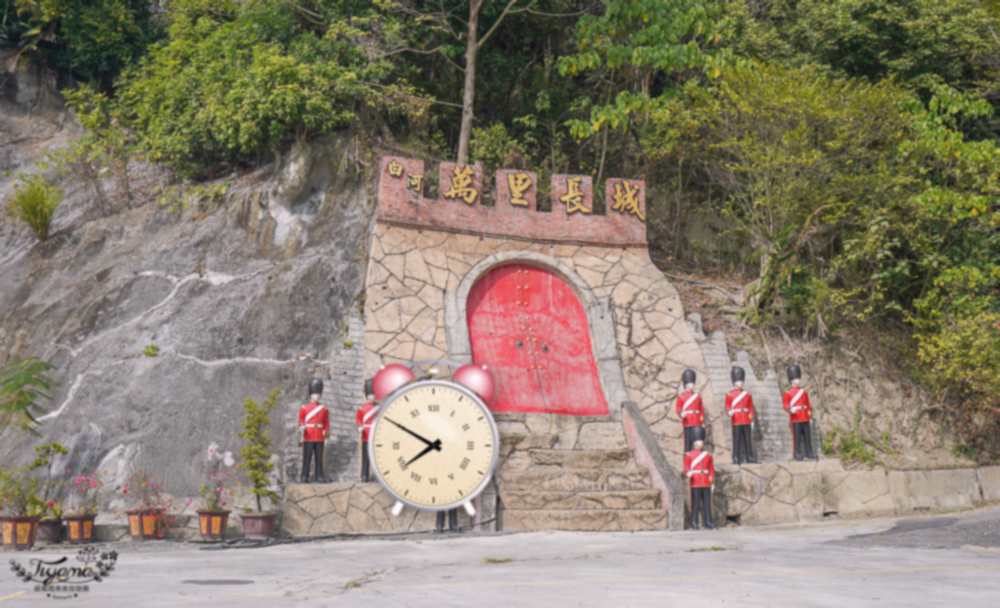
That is h=7 m=50
